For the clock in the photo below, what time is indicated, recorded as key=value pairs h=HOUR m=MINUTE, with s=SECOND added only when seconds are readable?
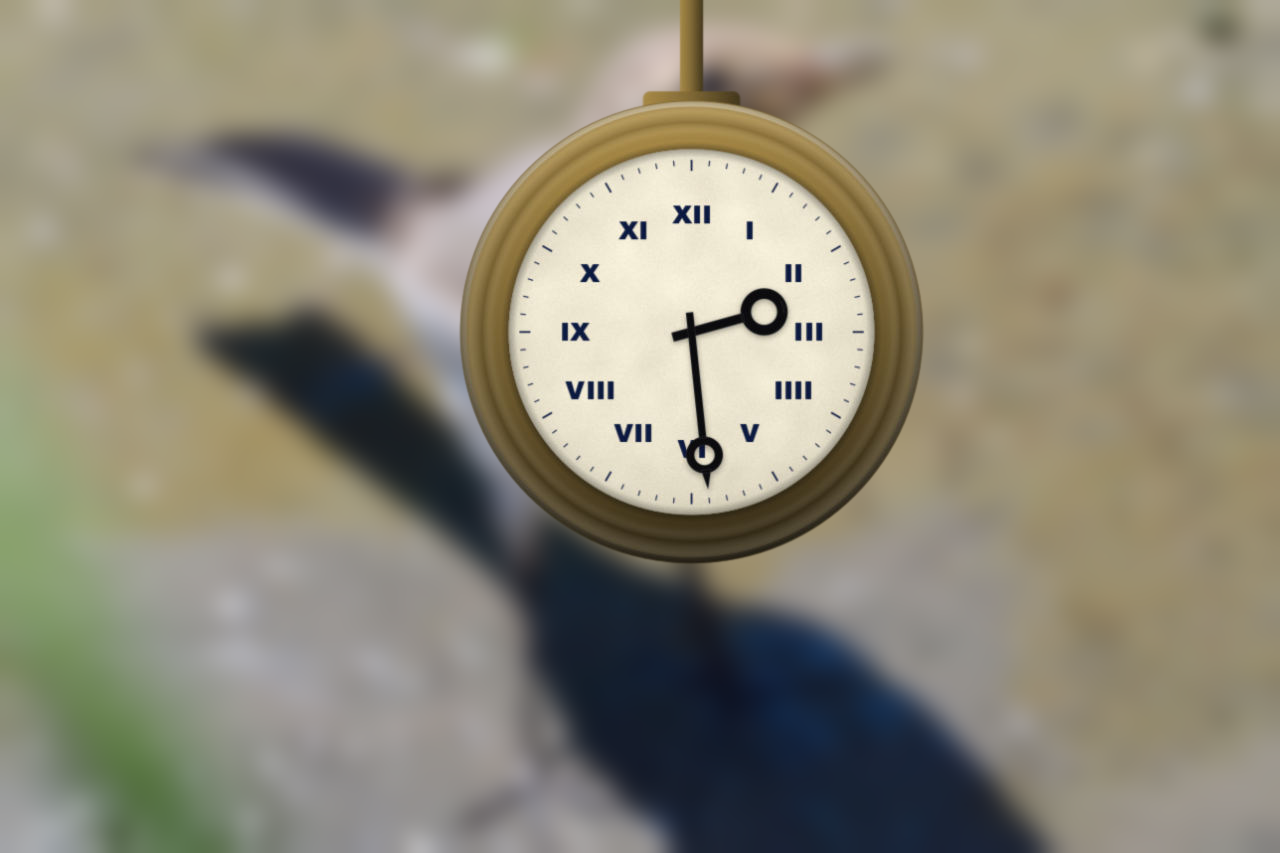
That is h=2 m=29
